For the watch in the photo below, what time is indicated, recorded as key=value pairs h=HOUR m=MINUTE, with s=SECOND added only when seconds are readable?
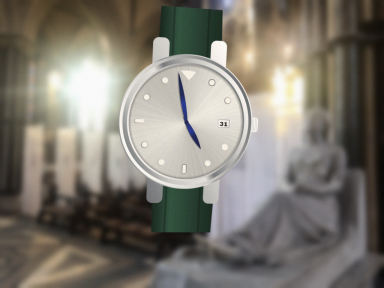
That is h=4 m=58
